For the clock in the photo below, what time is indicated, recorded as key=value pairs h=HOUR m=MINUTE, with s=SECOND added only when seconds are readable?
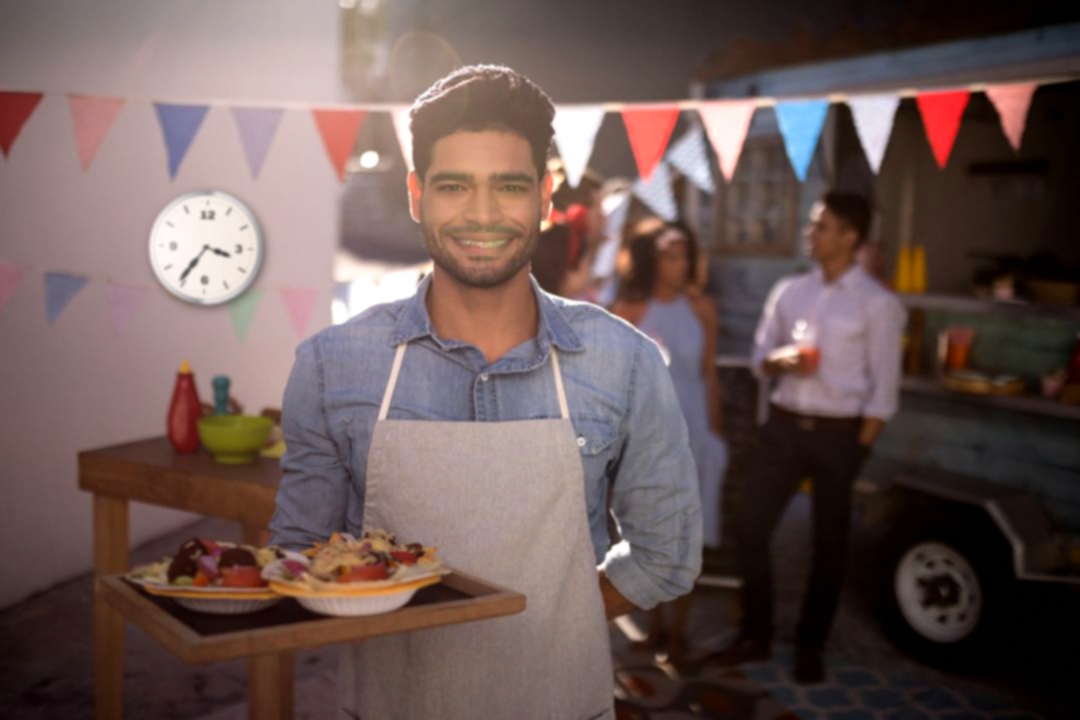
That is h=3 m=36
